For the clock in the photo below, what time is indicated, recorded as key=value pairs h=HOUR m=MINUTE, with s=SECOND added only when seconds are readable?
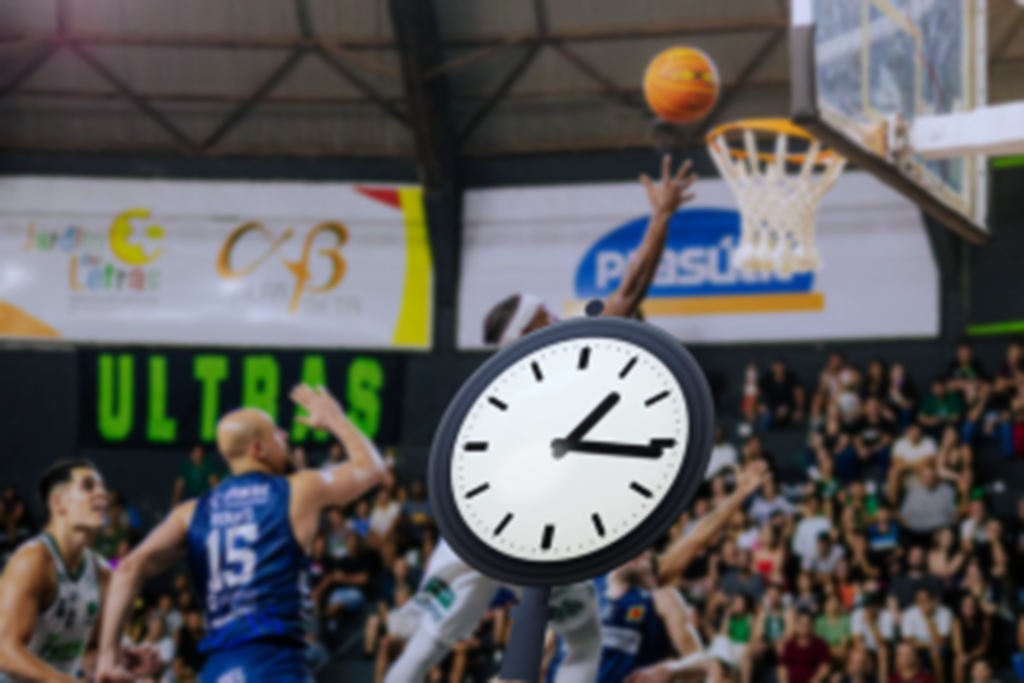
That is h=1 m=16
